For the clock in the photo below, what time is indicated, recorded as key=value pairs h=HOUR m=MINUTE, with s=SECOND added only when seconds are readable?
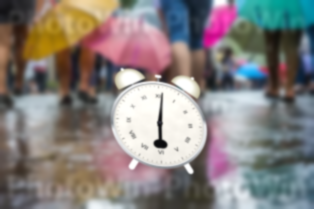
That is h=6 m=1
